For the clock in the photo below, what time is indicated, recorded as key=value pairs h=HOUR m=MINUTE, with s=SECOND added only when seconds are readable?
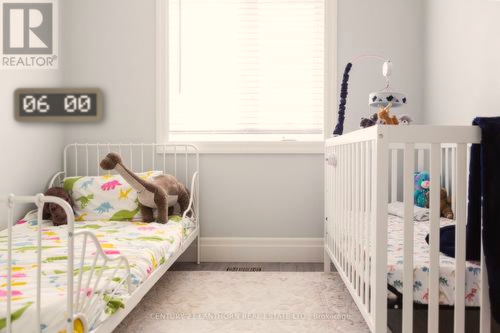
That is h=6 m=0
